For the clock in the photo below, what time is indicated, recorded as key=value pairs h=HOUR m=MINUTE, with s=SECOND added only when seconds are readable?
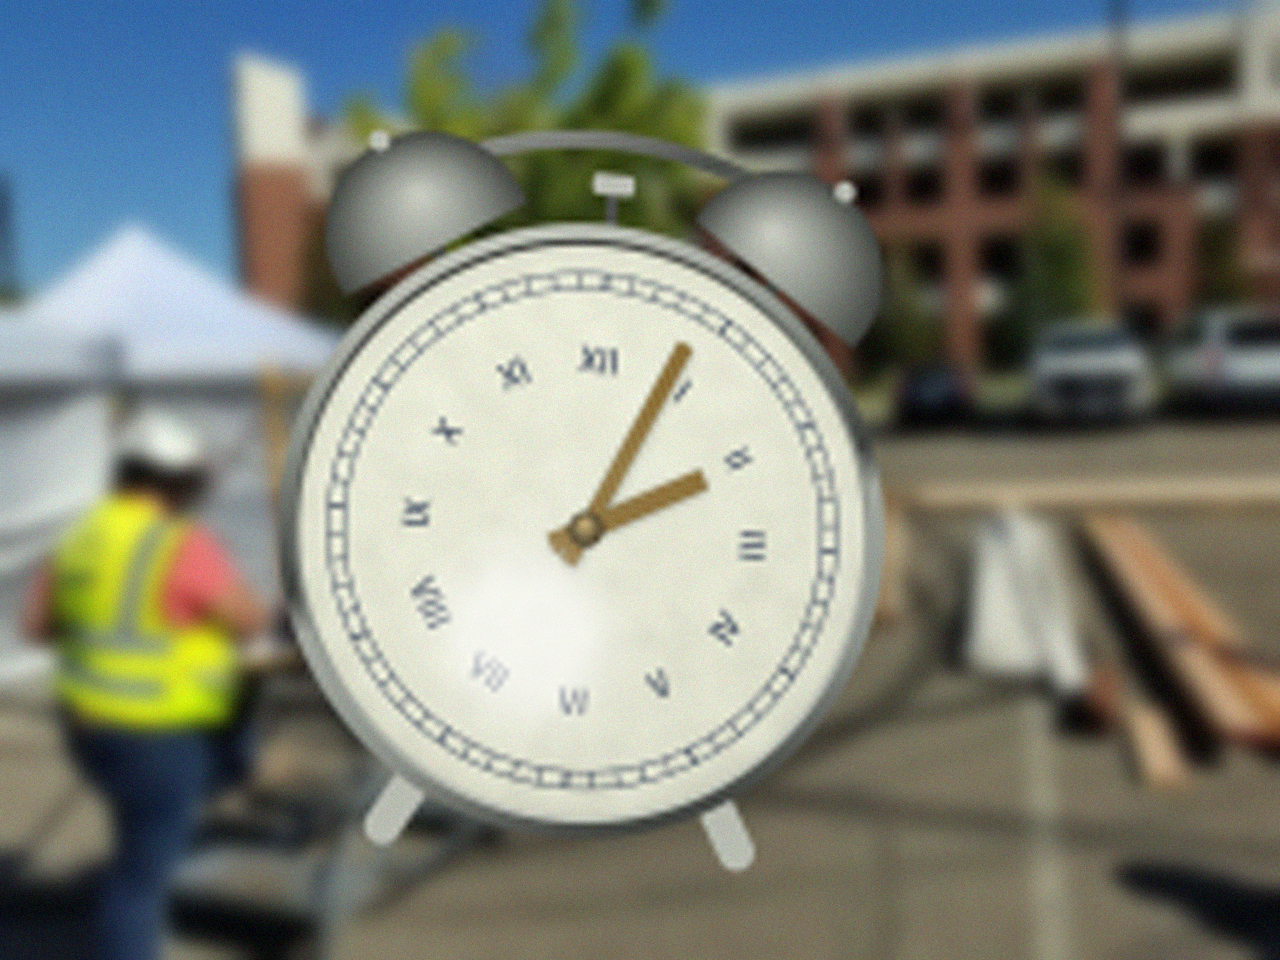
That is h=2 m=4
